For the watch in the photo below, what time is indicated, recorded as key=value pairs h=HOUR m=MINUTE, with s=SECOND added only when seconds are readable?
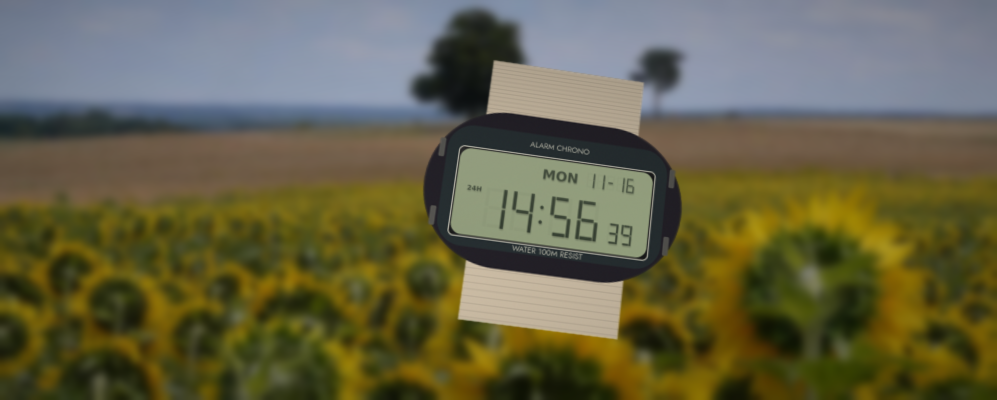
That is h=14 m=56 s=39
